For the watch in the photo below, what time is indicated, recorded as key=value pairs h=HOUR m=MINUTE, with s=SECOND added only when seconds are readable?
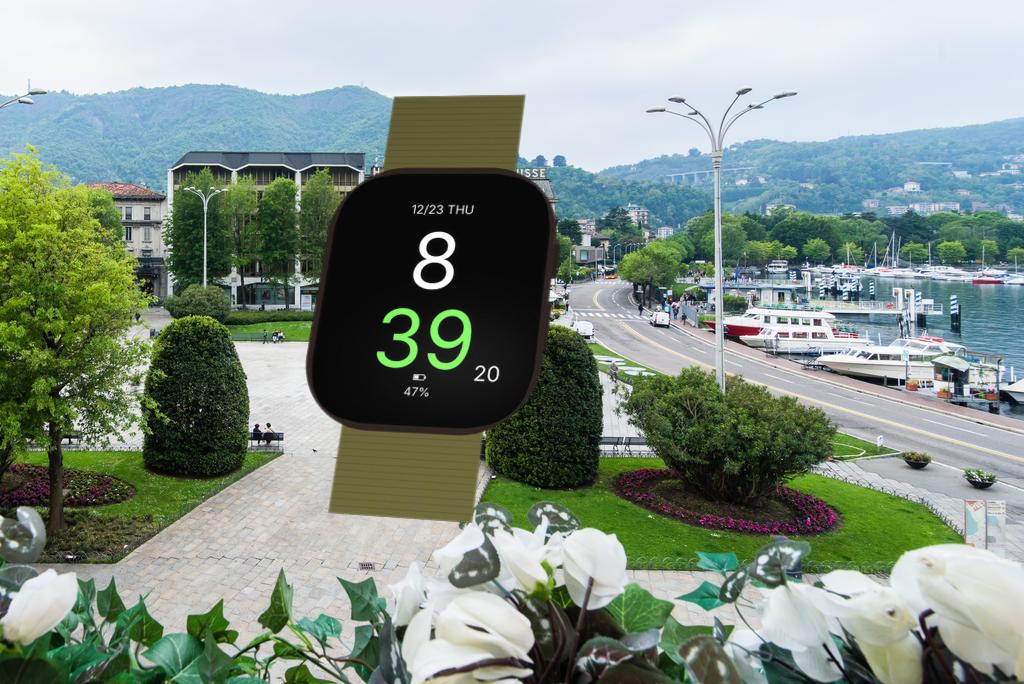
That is h=8 m=39 s=20
